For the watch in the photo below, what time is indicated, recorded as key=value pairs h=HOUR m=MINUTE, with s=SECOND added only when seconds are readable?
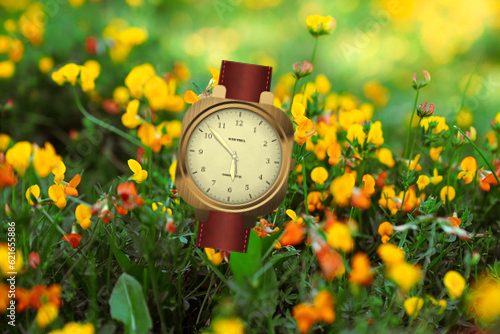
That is h=5 m=52
